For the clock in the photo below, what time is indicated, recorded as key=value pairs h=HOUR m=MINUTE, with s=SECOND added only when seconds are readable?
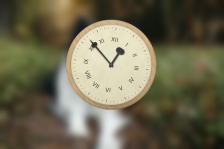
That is h=12 m=52
